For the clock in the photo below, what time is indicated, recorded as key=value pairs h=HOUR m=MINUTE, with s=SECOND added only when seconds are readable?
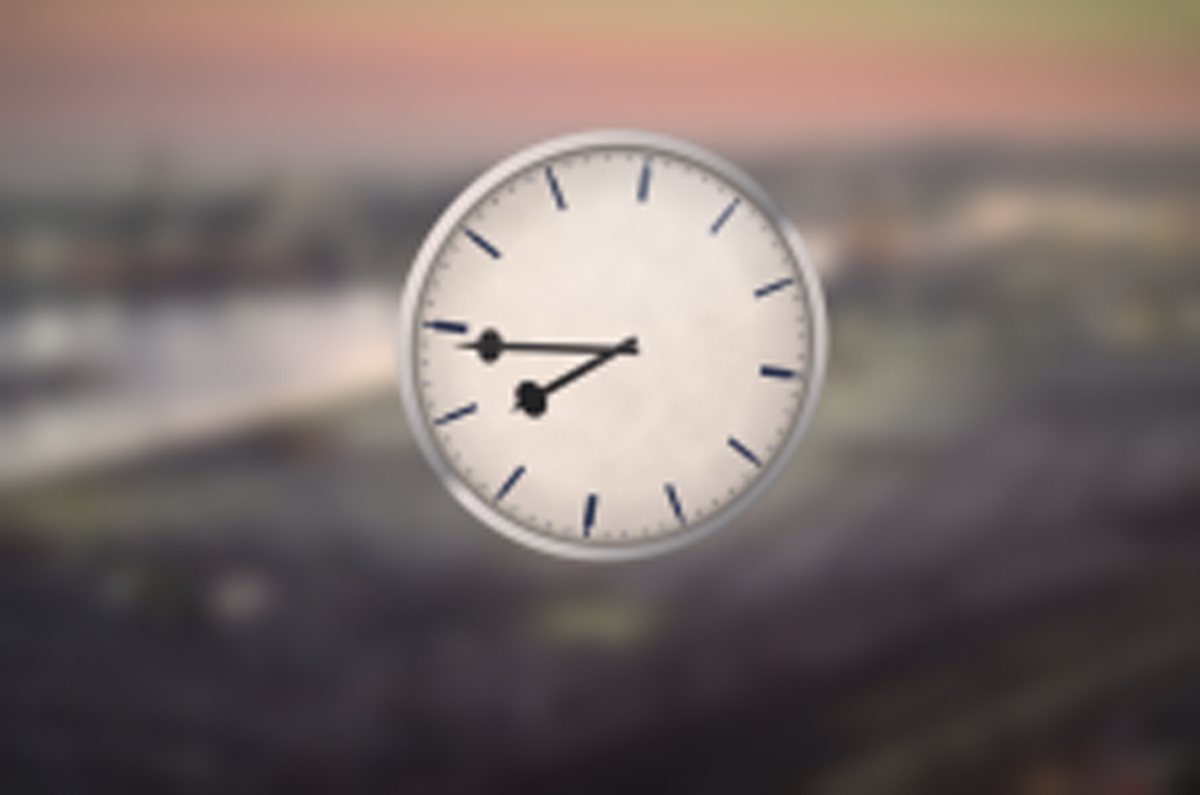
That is h=7 m=44
